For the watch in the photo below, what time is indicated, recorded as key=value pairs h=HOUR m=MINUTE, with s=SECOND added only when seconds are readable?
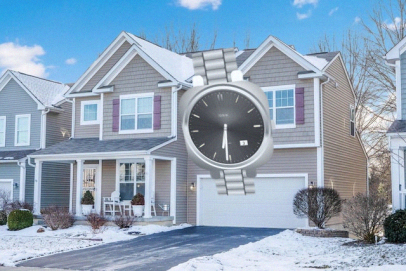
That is h=6 m=31
